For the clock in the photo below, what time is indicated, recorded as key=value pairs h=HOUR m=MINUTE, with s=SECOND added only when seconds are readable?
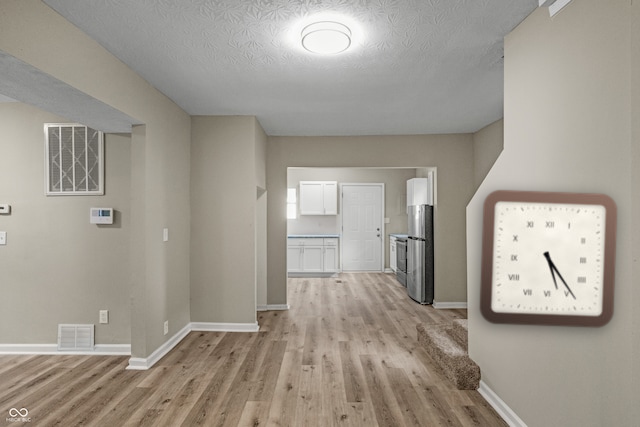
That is h=5 m=24
